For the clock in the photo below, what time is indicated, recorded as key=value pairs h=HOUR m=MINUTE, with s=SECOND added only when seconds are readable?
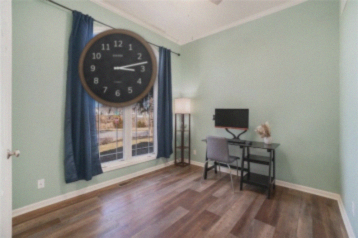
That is h=3 m=13
